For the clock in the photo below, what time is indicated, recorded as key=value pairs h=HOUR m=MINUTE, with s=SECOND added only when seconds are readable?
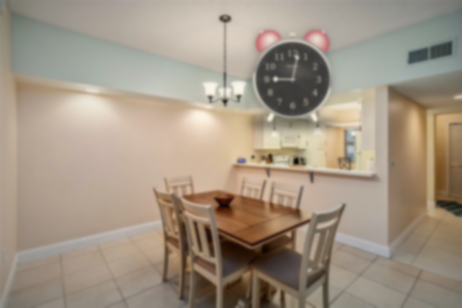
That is h=9 m=2
